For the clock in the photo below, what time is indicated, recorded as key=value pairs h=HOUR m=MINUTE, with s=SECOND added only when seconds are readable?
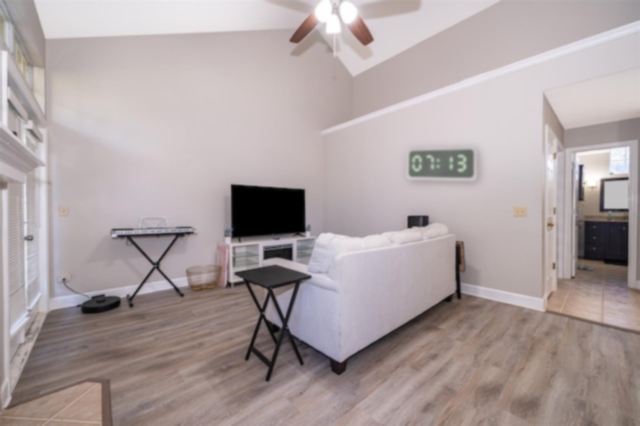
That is h=7 m=13
